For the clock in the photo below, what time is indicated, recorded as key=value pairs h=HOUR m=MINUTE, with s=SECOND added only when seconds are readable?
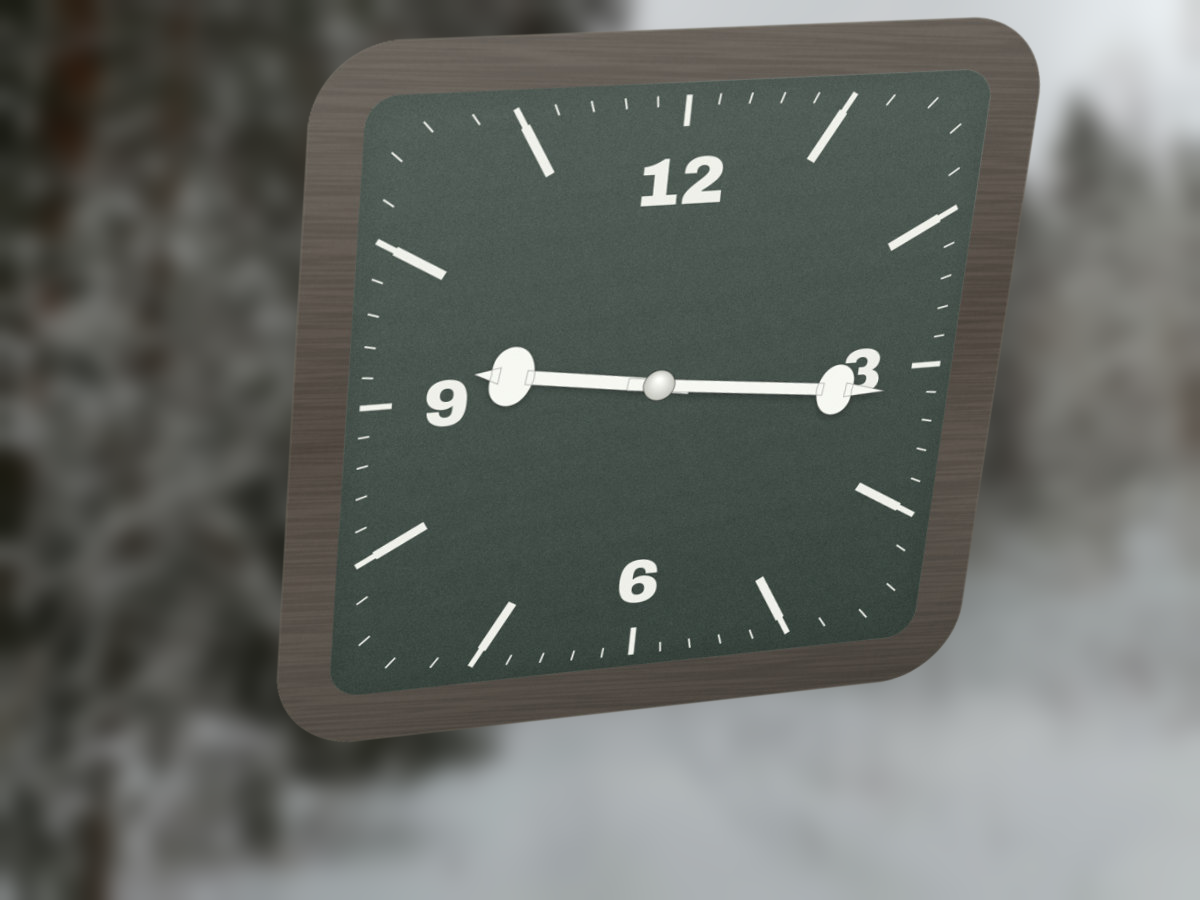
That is h=9 m=16
